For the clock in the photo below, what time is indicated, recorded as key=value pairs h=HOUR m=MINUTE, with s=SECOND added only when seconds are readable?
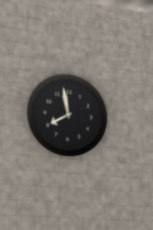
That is h=7 m=58
